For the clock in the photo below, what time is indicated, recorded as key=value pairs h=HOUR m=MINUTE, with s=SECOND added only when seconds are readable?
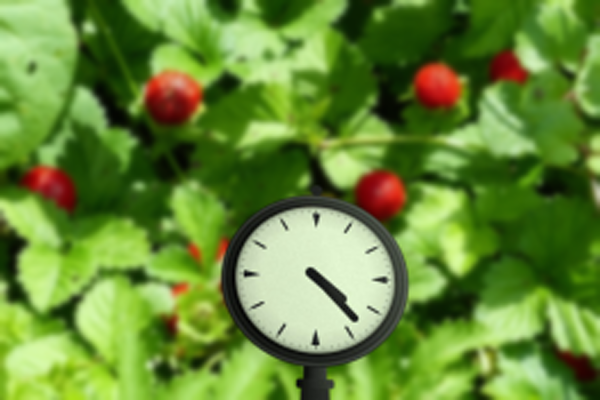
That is h=4 m=23
